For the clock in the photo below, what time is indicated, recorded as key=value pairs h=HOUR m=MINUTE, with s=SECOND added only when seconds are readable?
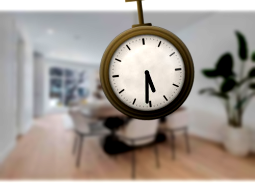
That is h=5 m=31
